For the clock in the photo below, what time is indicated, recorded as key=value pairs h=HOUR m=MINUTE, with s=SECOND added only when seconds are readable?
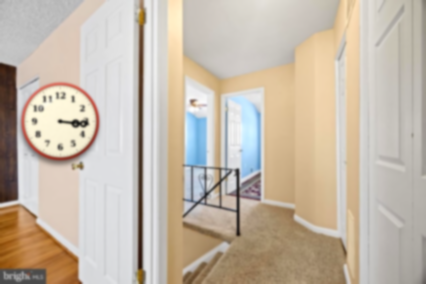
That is h=3 m=16
